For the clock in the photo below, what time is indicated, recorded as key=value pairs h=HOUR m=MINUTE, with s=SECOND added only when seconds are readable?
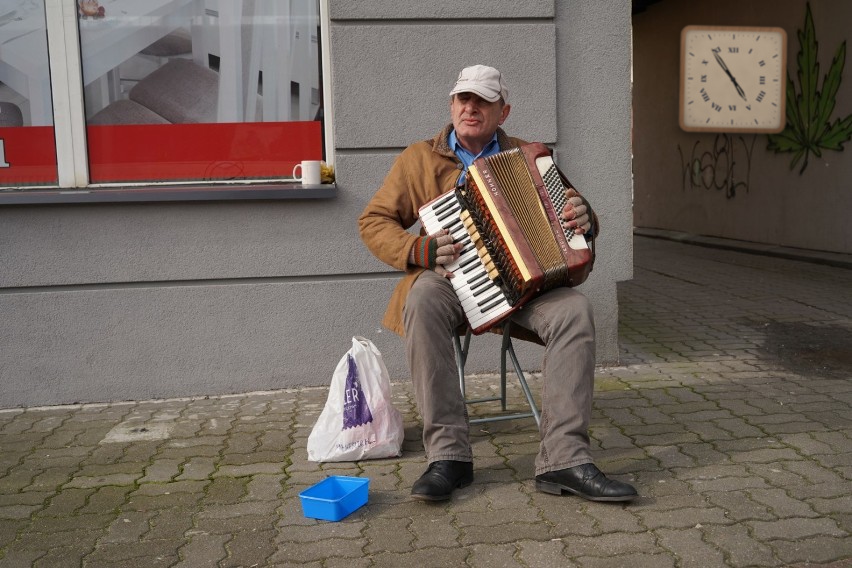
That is h=4 m=54
